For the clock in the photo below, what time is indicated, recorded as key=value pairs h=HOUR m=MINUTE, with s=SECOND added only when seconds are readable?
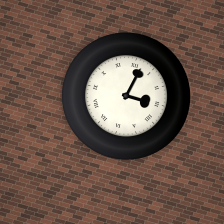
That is h=3 m=2
